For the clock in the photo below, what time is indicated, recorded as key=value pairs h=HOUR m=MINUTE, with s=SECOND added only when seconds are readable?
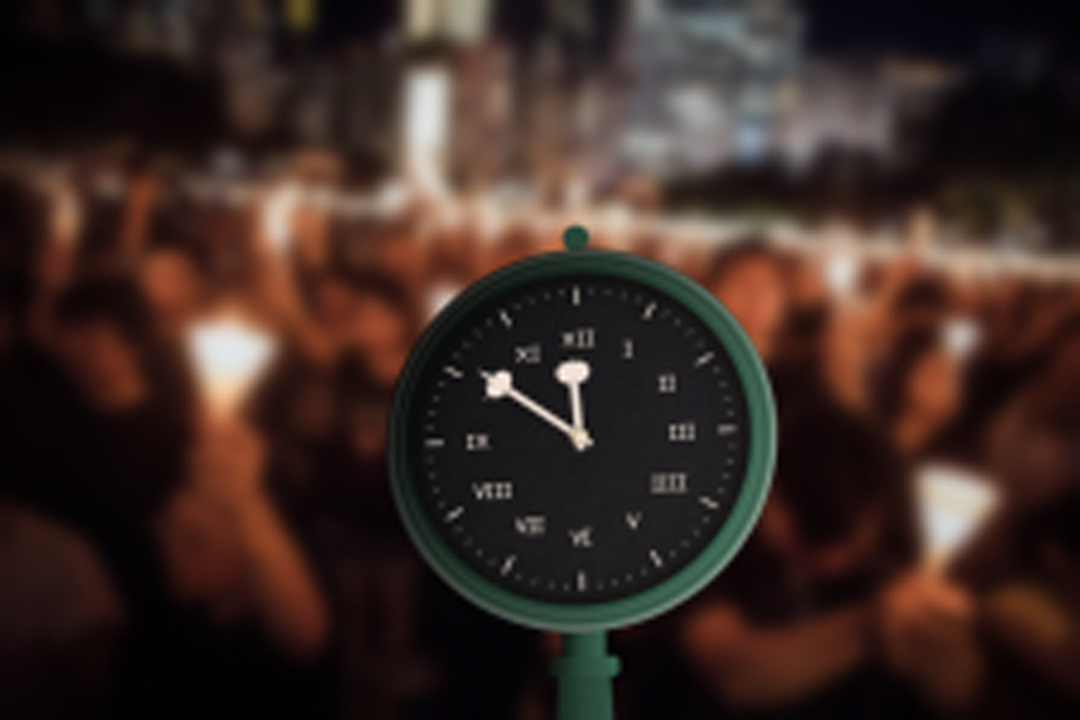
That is h=11 m=51
